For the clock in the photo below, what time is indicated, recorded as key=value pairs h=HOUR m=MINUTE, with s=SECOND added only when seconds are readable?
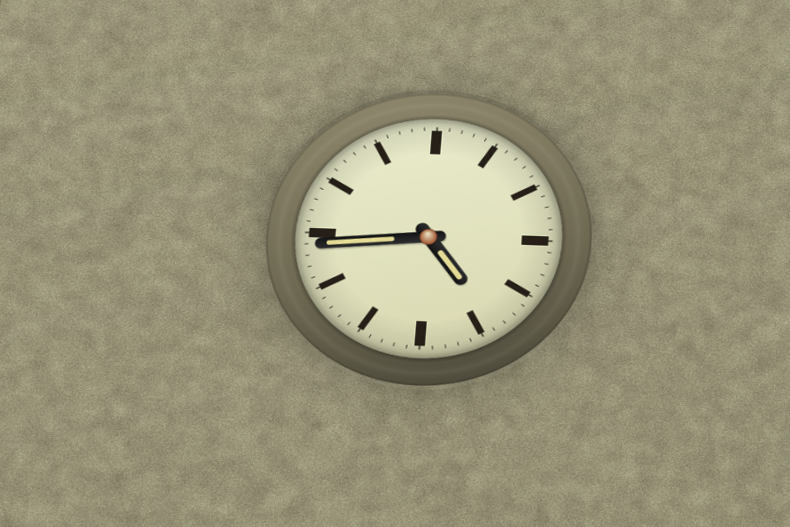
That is h=4 m=44
